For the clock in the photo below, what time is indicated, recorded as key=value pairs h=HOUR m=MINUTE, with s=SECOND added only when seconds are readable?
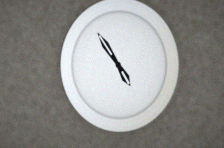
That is h=4 m=54
